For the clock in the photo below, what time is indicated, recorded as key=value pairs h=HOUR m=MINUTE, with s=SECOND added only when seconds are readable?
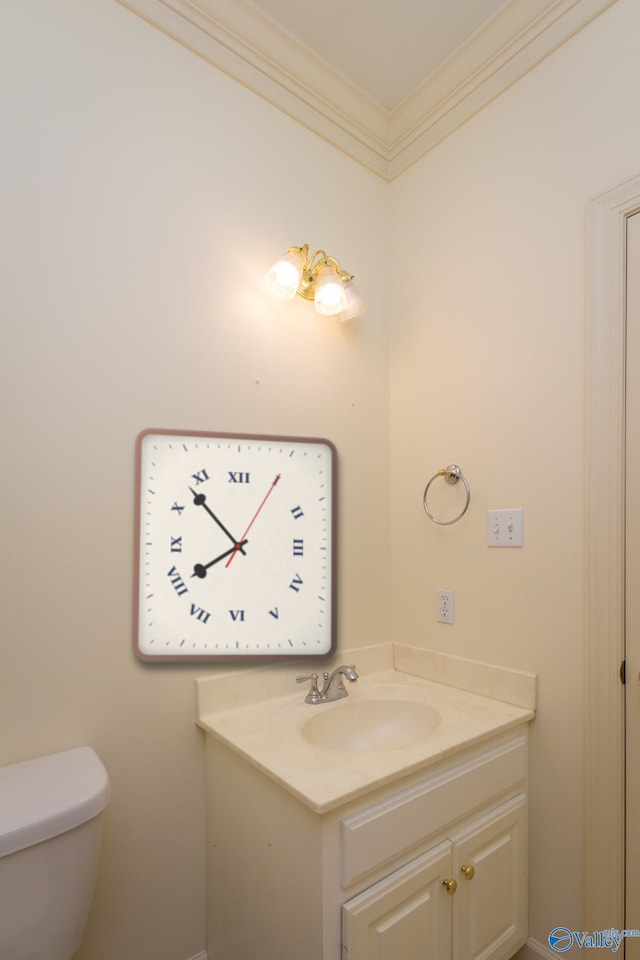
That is h=7 m=53 s=5
